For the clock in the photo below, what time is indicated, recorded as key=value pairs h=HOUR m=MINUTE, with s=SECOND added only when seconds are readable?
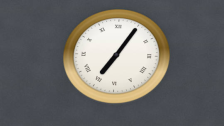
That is h=7 m=5
